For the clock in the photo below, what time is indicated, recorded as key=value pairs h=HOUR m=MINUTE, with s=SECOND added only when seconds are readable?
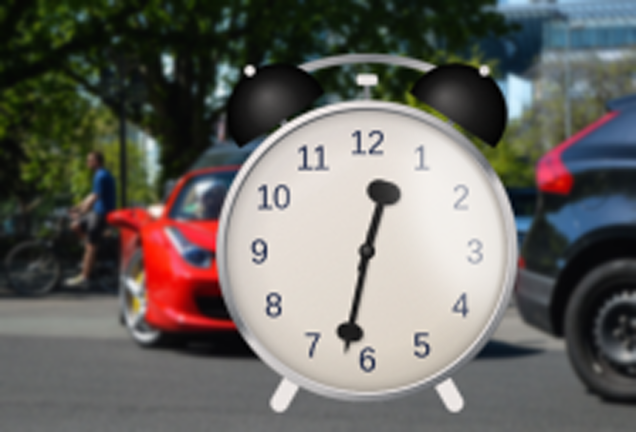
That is h=12 m=32
